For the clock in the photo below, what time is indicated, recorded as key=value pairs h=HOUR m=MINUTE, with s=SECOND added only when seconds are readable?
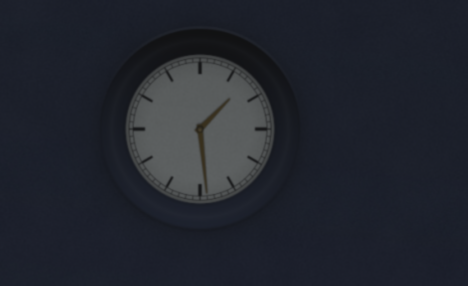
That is h=1 m=29
